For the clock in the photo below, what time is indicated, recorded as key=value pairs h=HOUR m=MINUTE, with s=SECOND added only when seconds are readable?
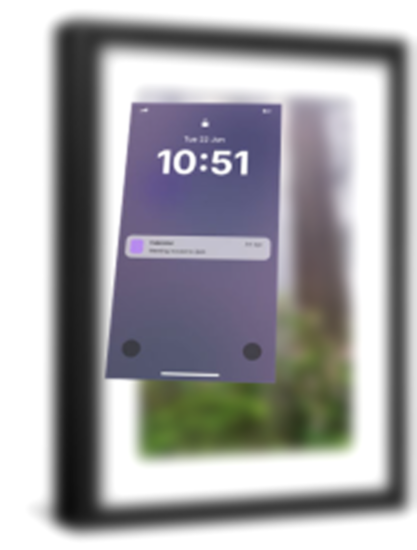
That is h=10 m=51
